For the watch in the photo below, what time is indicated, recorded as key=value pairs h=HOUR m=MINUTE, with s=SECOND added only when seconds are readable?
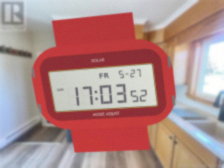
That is h=17 m=3 s=52
